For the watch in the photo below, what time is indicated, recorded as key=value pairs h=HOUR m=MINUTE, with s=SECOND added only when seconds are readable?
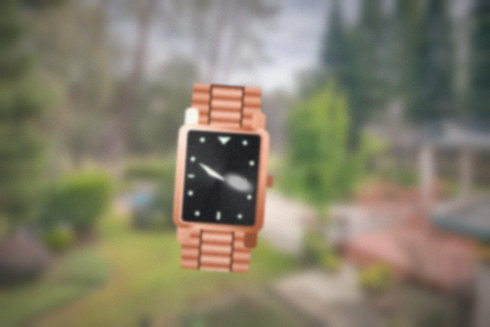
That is h=9 m=50
